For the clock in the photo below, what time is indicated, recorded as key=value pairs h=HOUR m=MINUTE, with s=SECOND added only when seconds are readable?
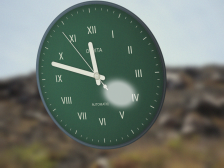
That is h=11 m=47 s=54
